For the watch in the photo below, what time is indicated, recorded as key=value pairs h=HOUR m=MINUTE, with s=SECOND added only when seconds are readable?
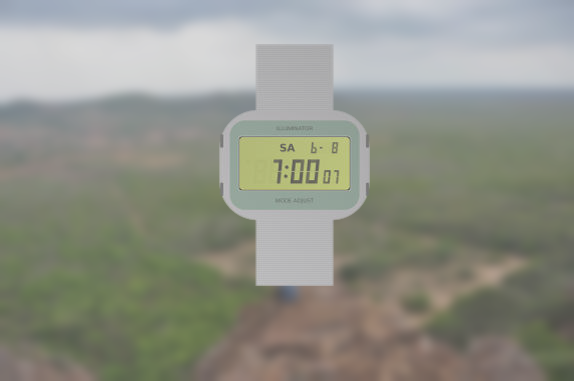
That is h=7 m=0 s=7
